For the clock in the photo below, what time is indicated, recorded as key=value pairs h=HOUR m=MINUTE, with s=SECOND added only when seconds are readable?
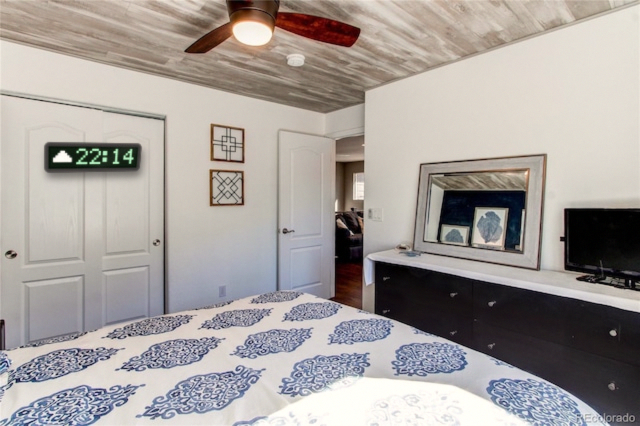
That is h=22 m=14
